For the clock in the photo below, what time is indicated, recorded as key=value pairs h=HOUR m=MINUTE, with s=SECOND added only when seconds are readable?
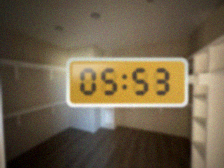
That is h=5 m=53
